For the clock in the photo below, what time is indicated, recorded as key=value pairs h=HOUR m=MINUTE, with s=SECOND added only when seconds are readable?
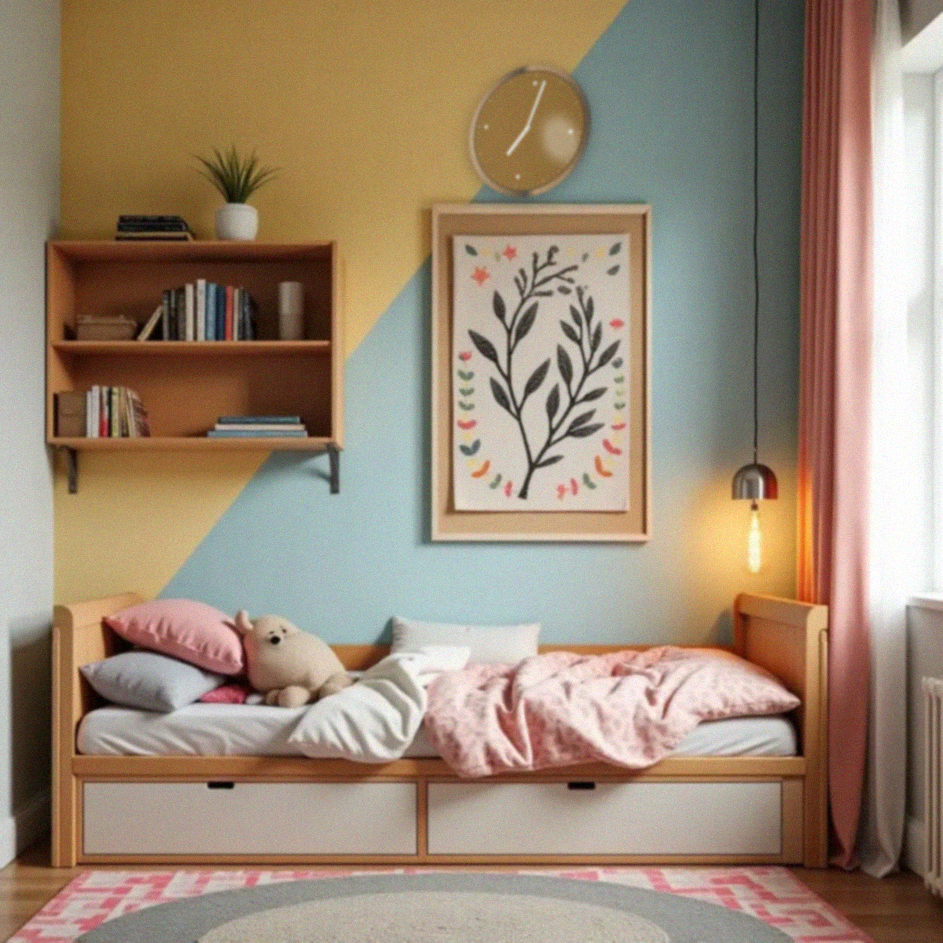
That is h=7 m=2
